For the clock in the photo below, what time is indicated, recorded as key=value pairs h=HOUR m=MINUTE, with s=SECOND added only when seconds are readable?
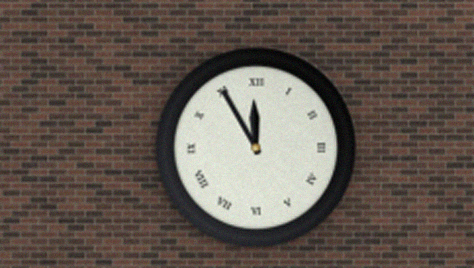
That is h=11 m=55
